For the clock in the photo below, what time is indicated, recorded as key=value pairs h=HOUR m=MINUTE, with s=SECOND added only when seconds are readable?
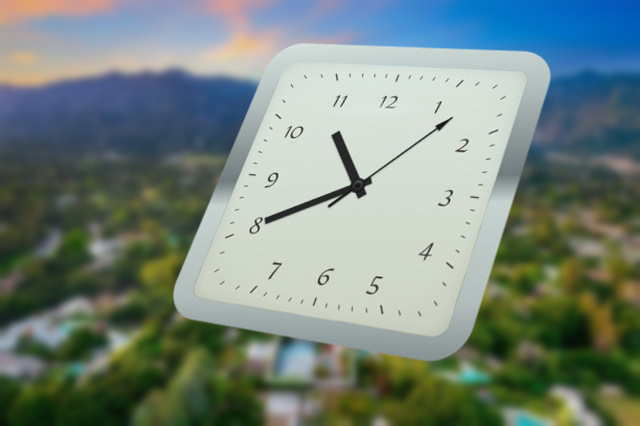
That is h=10 m=40 s=7
